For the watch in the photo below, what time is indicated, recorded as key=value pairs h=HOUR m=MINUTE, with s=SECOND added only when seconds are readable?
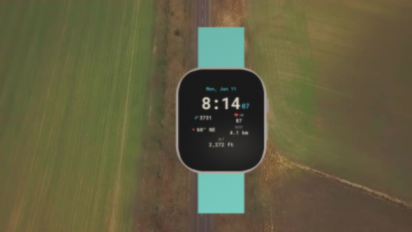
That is h=8 m=14
